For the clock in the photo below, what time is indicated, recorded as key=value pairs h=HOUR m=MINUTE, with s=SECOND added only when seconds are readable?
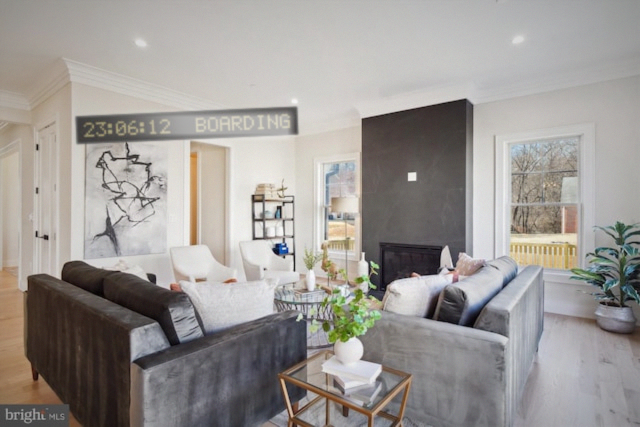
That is h=23 m=6 s=12
